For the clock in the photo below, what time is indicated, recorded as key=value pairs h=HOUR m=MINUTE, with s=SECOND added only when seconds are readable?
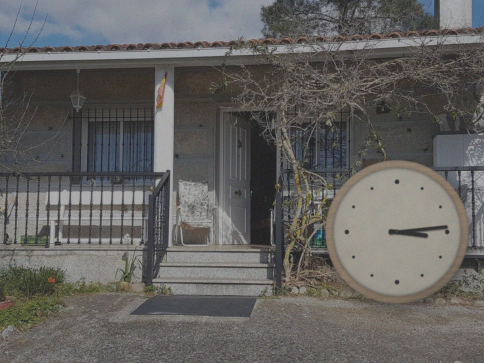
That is h=3 m=14
